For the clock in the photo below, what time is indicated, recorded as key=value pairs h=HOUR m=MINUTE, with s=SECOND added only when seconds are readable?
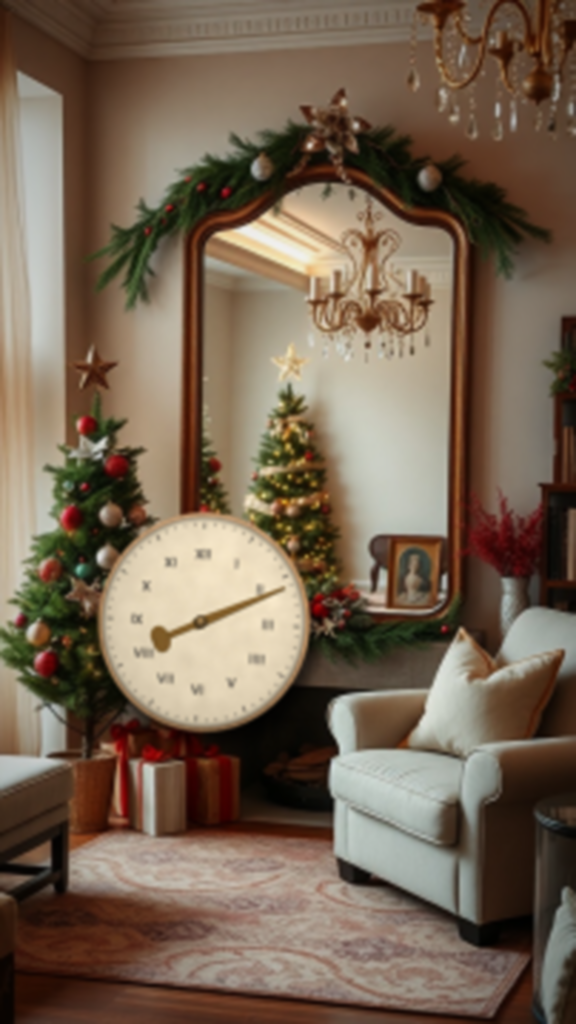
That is h=8 m=11
